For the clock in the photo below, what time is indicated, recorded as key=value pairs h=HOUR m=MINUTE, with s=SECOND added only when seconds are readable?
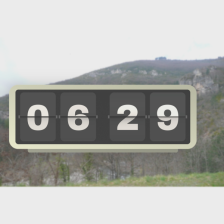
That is h=6 m=29
